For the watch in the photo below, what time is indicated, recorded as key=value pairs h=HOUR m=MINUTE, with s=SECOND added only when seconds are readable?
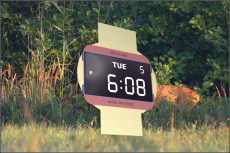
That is h=6 m=8
